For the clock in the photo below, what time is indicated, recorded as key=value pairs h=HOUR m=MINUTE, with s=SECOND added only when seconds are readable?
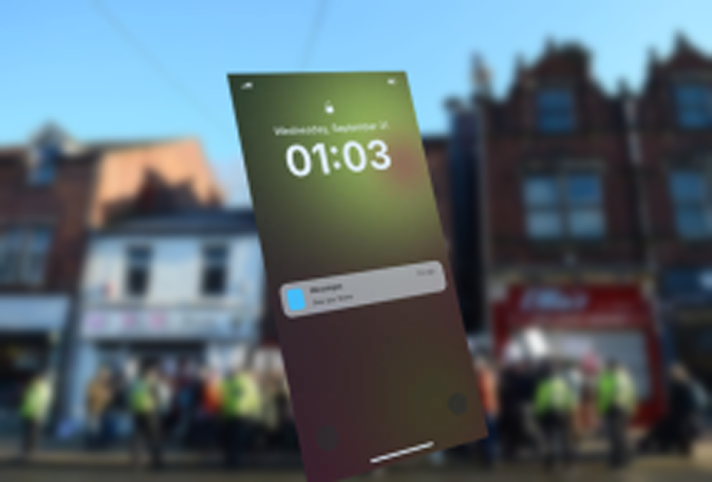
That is h=1 m=3
